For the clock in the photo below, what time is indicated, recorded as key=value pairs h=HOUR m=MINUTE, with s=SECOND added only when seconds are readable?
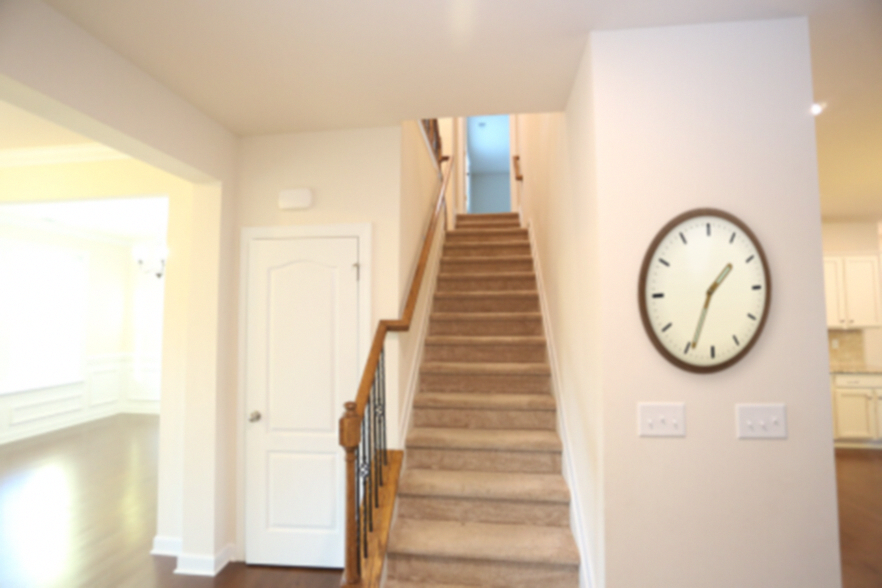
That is h=1 m=34
